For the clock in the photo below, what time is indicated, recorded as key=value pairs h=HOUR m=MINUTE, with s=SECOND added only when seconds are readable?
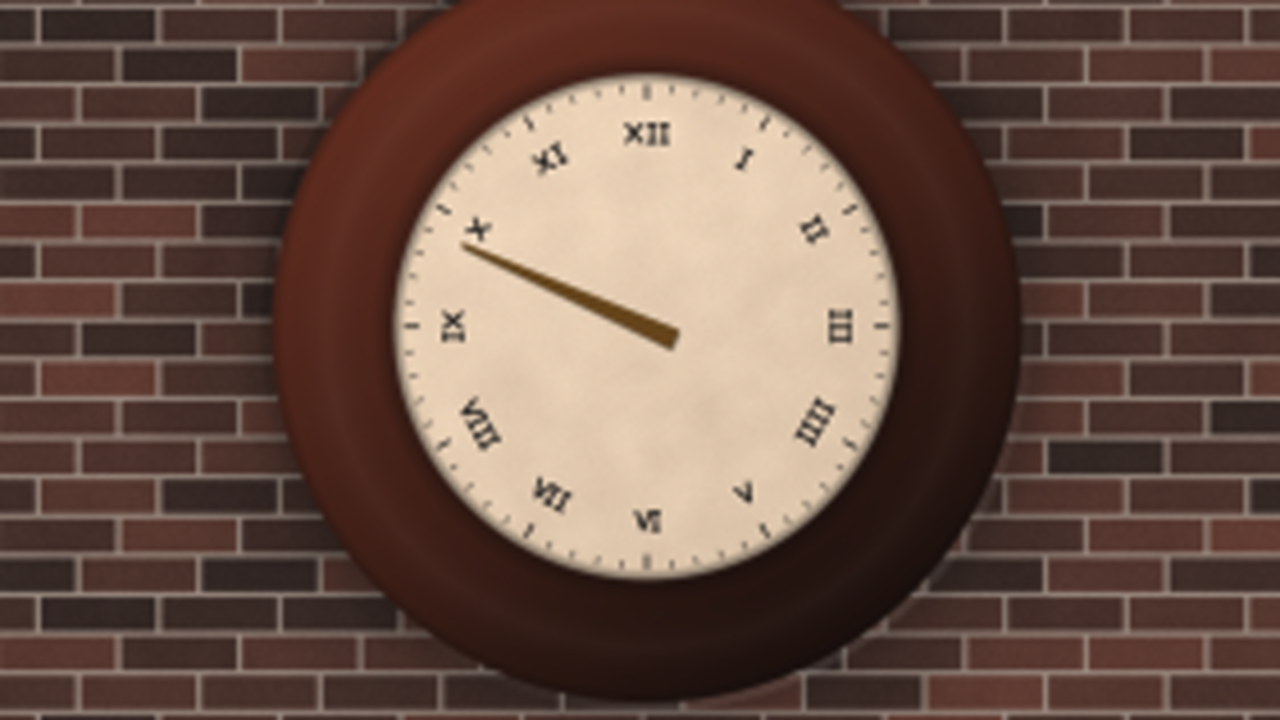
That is h=9 m=49
